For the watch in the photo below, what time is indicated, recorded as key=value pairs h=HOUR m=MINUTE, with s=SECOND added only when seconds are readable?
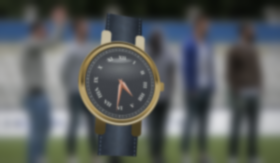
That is h=4 m=31
